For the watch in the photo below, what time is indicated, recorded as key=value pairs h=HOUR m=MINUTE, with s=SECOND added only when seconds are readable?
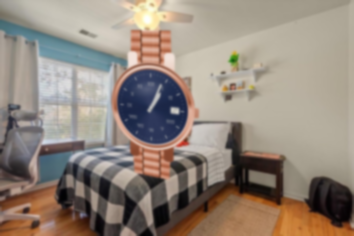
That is h=1 m=4
